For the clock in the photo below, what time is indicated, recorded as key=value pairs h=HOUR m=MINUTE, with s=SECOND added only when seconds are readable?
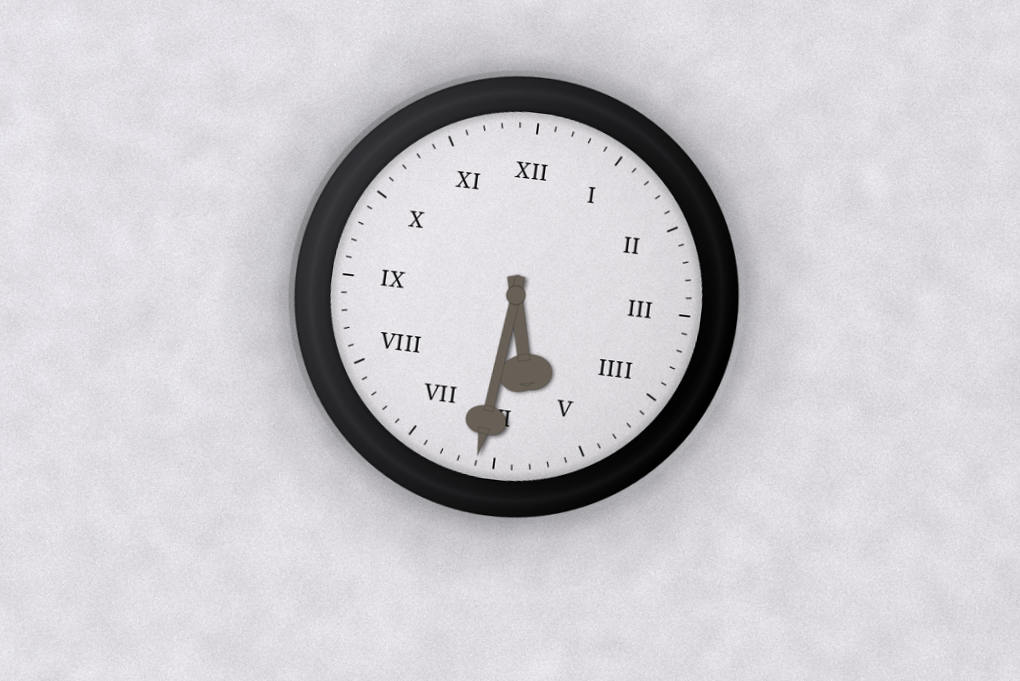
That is h=5 m=31
